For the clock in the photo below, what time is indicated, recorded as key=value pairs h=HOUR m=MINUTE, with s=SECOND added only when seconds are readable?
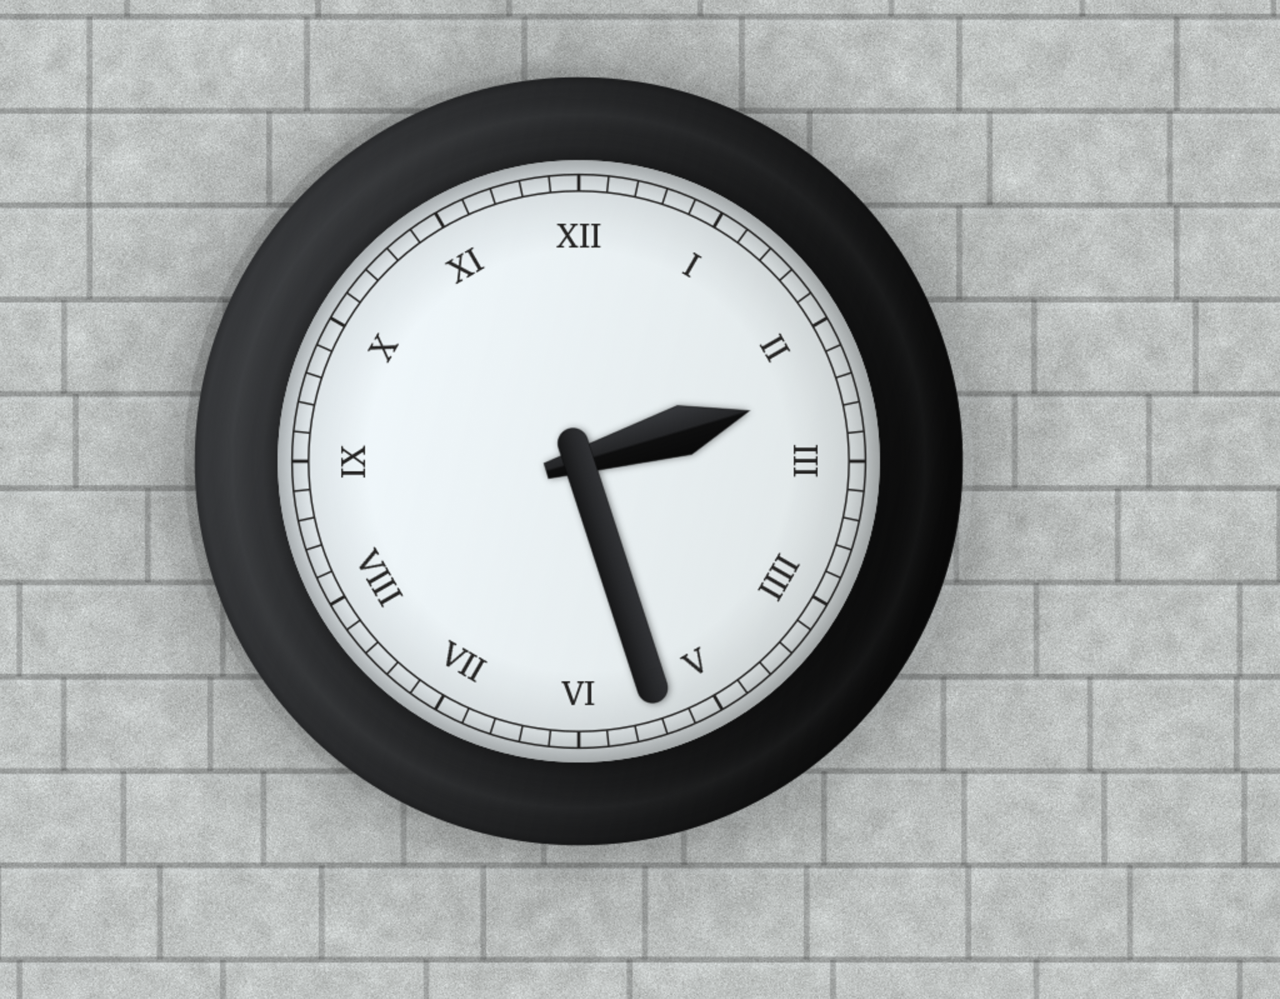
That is h=2 m=27
